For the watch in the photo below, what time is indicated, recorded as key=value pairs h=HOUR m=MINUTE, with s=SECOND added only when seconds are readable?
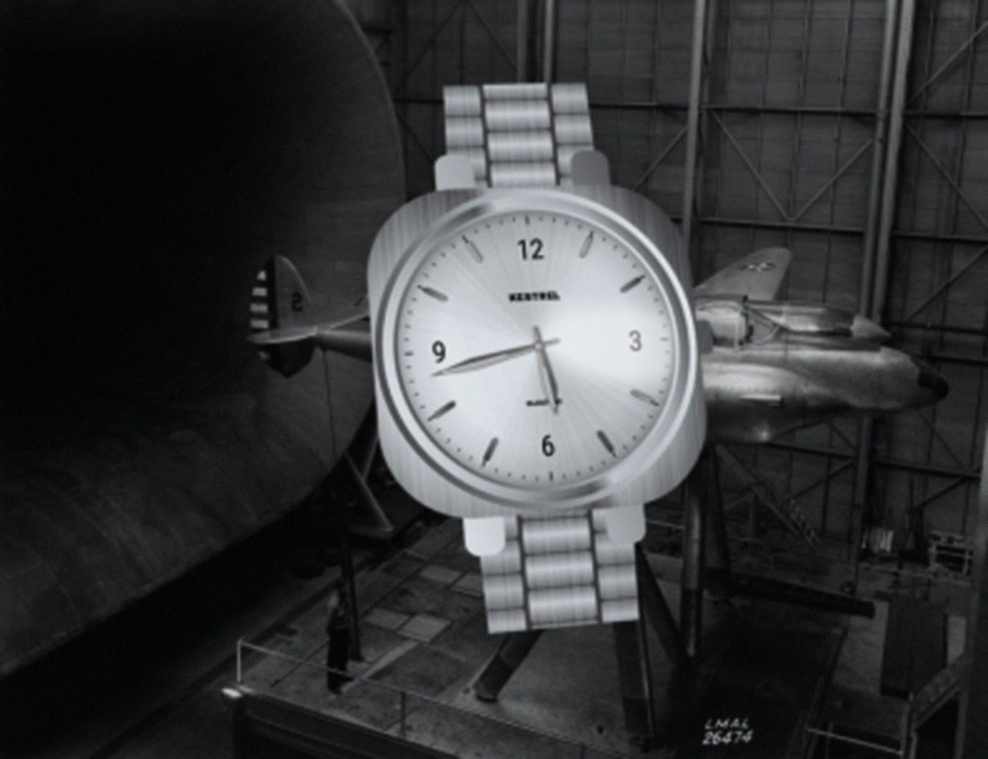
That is h=5 m=43
